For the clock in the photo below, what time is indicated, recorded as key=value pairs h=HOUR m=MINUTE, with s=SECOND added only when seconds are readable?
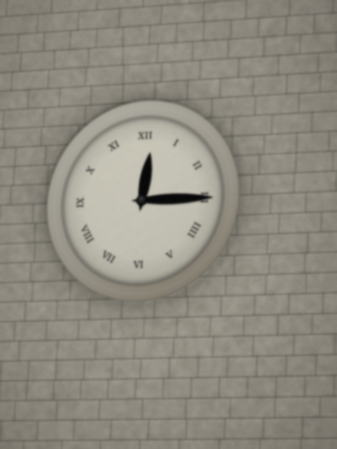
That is h=12 m=15
